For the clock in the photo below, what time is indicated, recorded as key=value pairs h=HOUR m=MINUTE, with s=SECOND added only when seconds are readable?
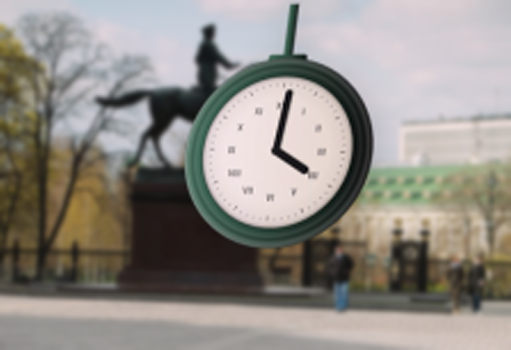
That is h=4 m=1
